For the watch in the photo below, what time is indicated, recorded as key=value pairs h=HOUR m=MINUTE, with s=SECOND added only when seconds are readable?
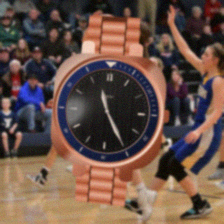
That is h=11 m=25
